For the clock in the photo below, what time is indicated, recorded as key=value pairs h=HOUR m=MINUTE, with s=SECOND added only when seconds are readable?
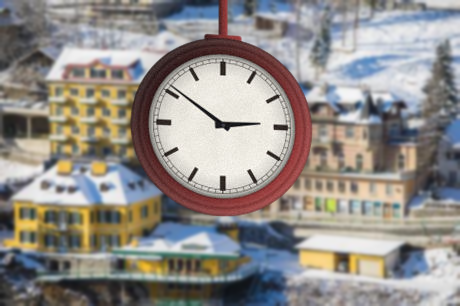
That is h=2 m=51
